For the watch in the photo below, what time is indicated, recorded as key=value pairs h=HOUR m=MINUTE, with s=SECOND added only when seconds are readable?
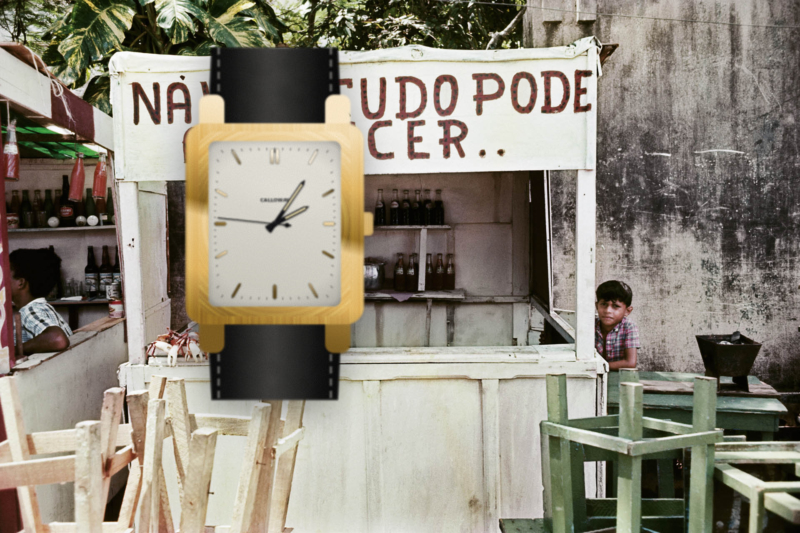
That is h=2 m=5 s=46
